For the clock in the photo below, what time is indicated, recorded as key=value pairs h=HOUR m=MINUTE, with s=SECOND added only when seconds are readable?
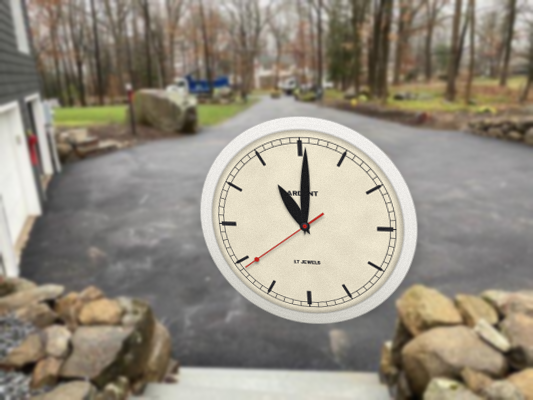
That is h=11 m=0 s=39
